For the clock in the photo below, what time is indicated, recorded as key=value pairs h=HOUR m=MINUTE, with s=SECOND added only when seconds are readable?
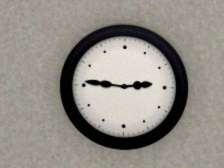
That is h=2 m=46
